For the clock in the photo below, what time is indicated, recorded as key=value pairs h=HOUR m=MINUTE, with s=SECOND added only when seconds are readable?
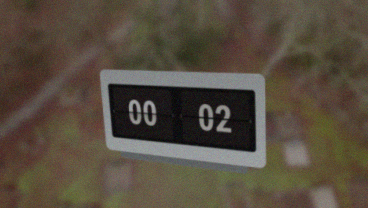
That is h=0 m=2
